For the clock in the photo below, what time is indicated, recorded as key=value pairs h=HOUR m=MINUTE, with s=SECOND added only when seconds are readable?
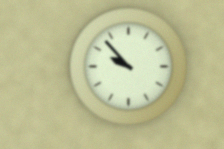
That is h=9 m=53
